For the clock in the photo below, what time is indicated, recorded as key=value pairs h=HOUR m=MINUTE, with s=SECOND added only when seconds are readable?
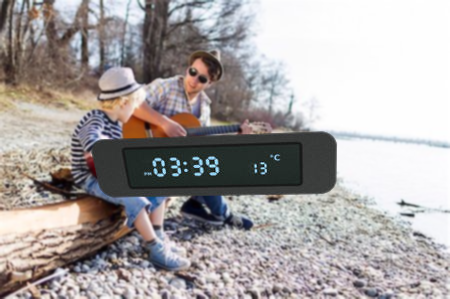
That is h=3 m=39
